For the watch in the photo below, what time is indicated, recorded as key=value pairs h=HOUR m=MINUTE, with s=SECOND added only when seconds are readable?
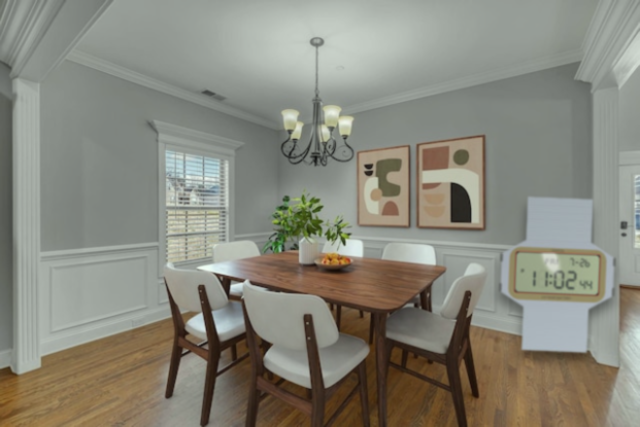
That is h=11 m=2
